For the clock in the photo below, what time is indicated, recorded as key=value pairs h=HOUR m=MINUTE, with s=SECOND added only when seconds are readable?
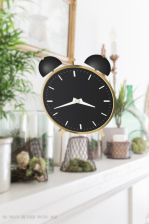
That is h=3 m=42
